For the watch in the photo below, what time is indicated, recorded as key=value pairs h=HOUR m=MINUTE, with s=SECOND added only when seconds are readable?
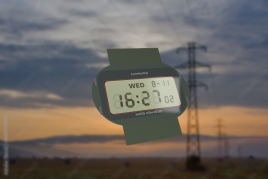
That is h=16 m=27 s=2
